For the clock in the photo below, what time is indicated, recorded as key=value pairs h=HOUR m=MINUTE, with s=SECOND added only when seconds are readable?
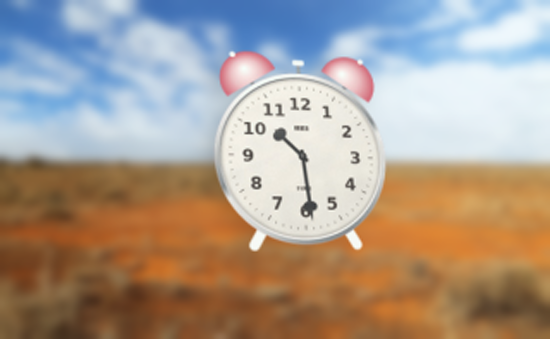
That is h=10 m=29
